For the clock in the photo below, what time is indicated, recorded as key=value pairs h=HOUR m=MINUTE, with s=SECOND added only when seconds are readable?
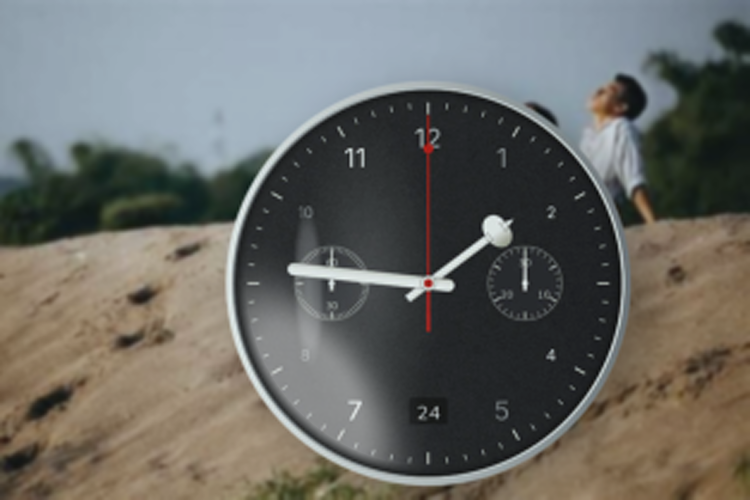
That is h=1 m=46
